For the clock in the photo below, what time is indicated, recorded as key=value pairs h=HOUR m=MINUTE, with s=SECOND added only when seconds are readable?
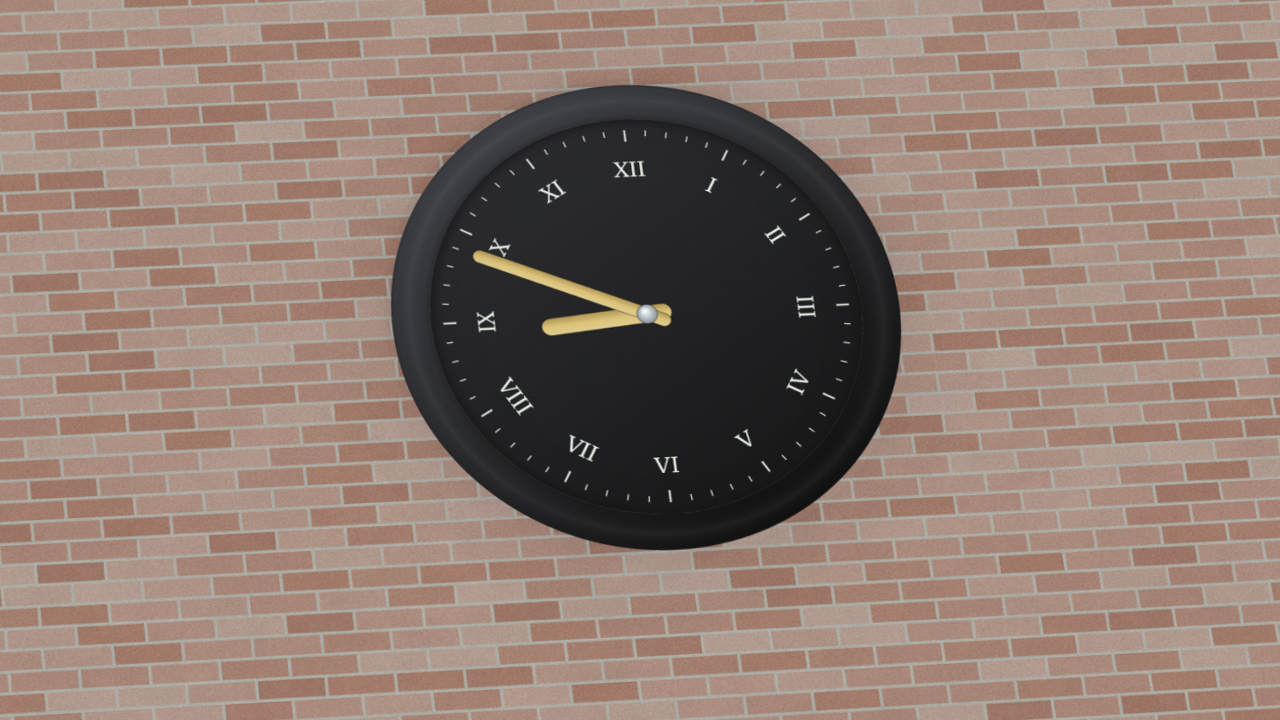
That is h=8 m=49
